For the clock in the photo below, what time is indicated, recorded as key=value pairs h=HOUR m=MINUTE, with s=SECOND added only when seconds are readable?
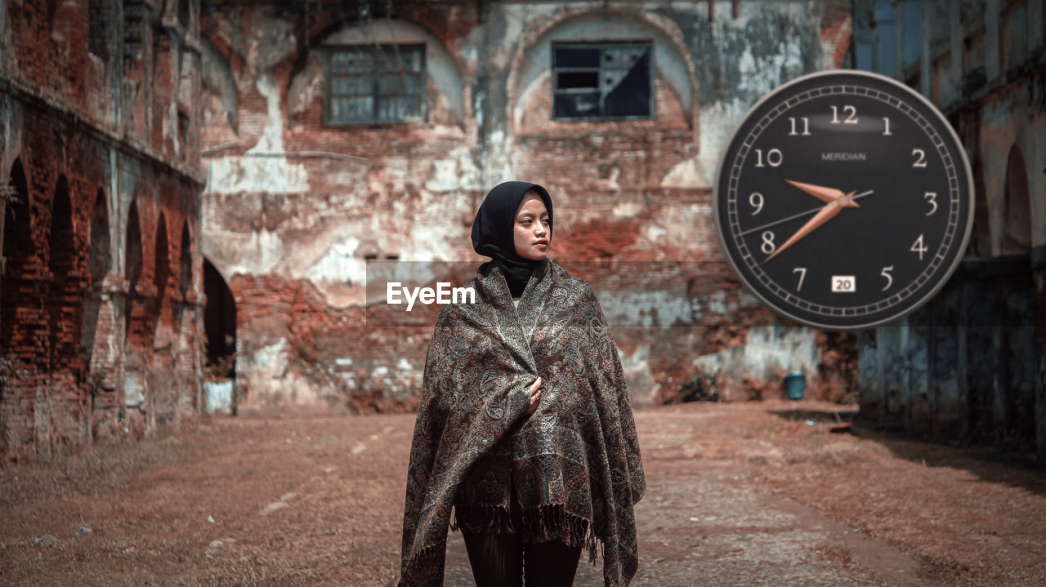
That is h=9 m=38 s=42
